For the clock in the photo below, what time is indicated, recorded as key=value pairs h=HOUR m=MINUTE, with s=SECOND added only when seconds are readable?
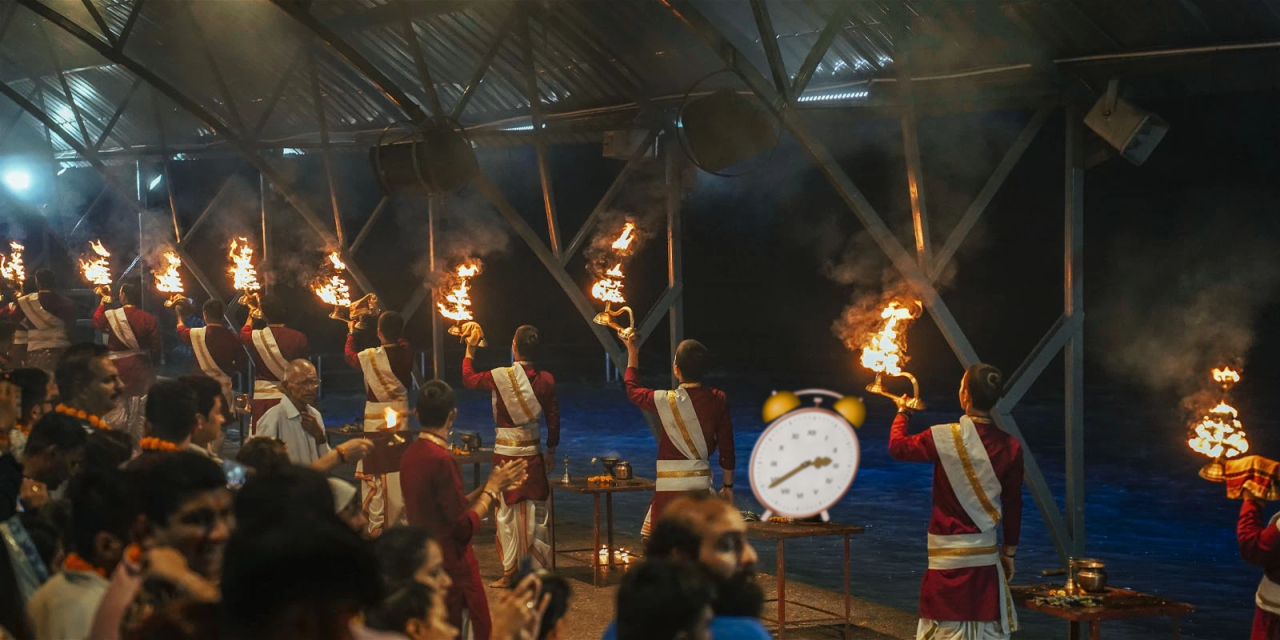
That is h=2 m=39
